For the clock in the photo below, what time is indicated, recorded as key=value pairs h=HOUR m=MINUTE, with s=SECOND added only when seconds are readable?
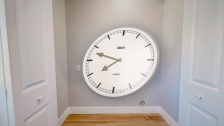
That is h=7 m=48
